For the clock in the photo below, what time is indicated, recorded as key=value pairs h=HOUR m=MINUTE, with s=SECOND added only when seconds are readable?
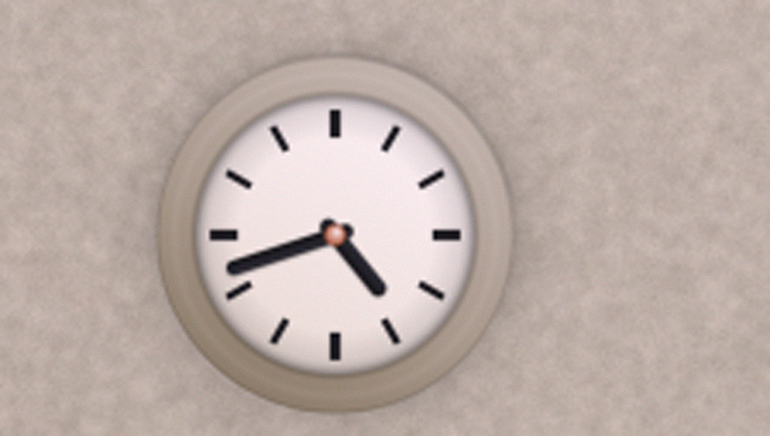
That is h=4 m=42
